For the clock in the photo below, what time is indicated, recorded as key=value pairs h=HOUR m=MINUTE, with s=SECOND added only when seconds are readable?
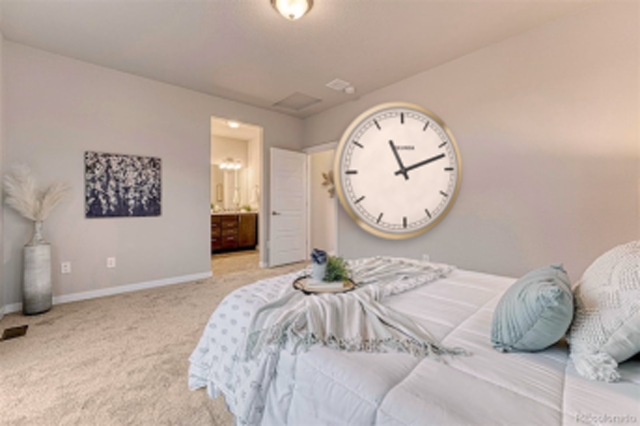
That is h=11 m=12
